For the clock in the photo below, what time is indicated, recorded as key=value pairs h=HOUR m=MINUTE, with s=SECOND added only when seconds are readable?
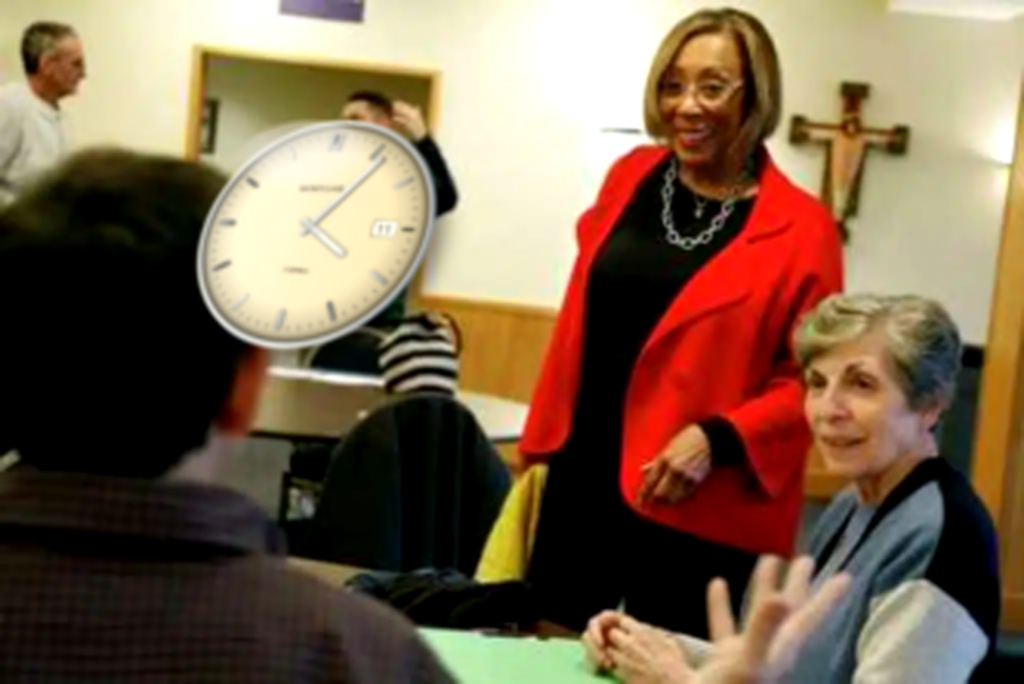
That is h=4 m=6
